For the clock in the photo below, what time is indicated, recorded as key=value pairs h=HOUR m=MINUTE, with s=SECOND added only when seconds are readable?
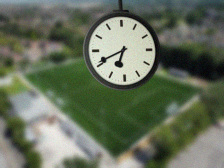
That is h=6 m=41
